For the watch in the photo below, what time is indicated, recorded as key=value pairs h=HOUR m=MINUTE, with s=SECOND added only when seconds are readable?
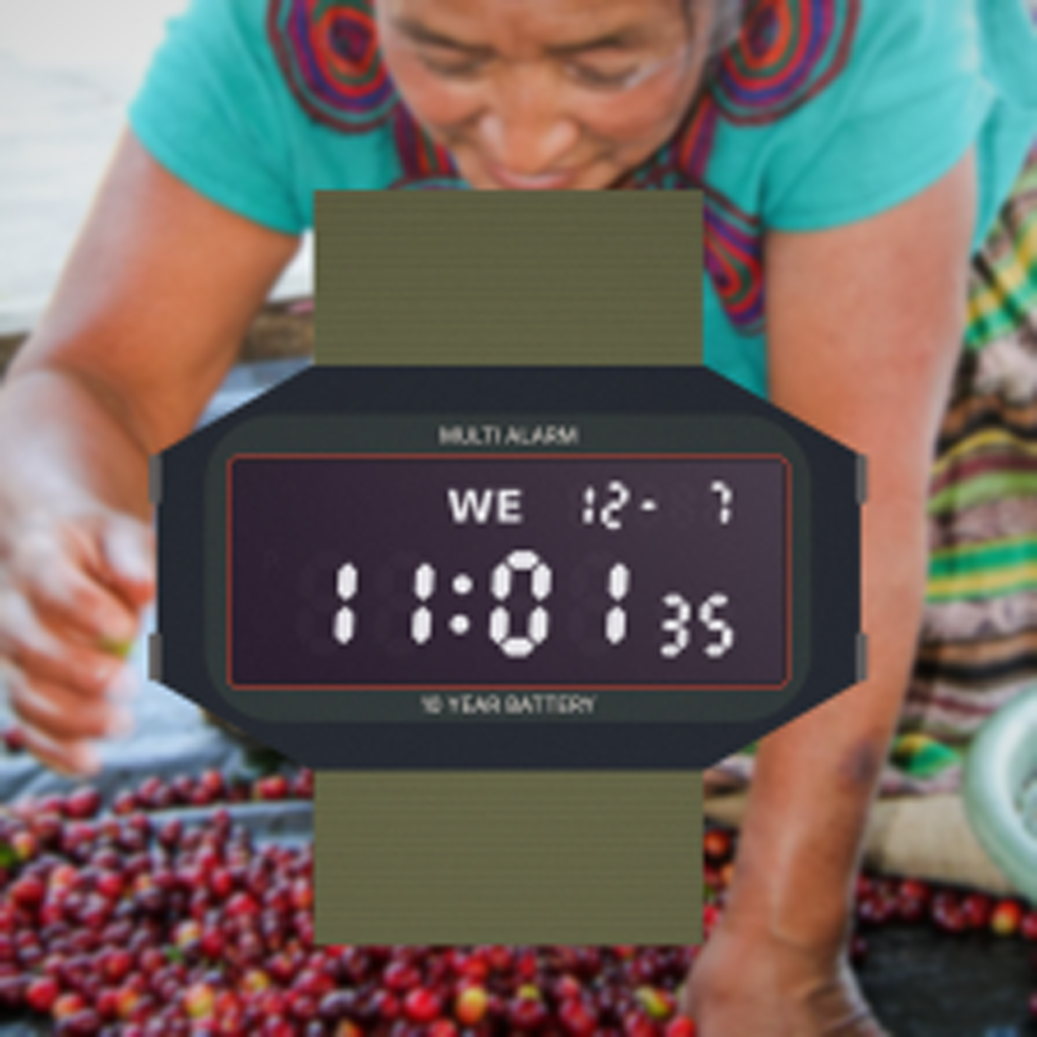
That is h=11 m=1 s=35
